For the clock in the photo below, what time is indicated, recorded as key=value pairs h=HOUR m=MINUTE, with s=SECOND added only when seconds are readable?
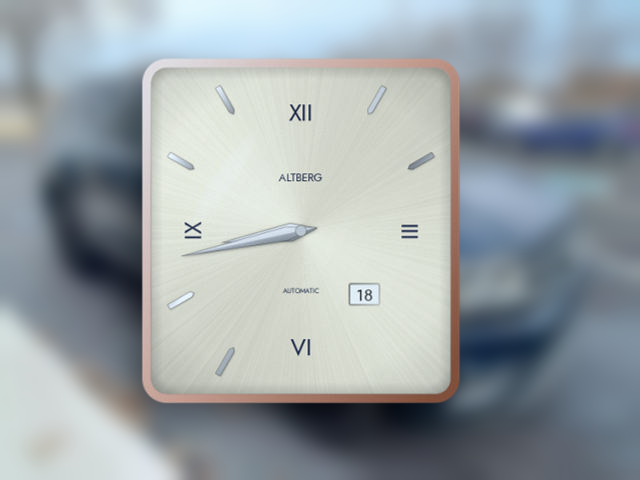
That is h=8 m=43
